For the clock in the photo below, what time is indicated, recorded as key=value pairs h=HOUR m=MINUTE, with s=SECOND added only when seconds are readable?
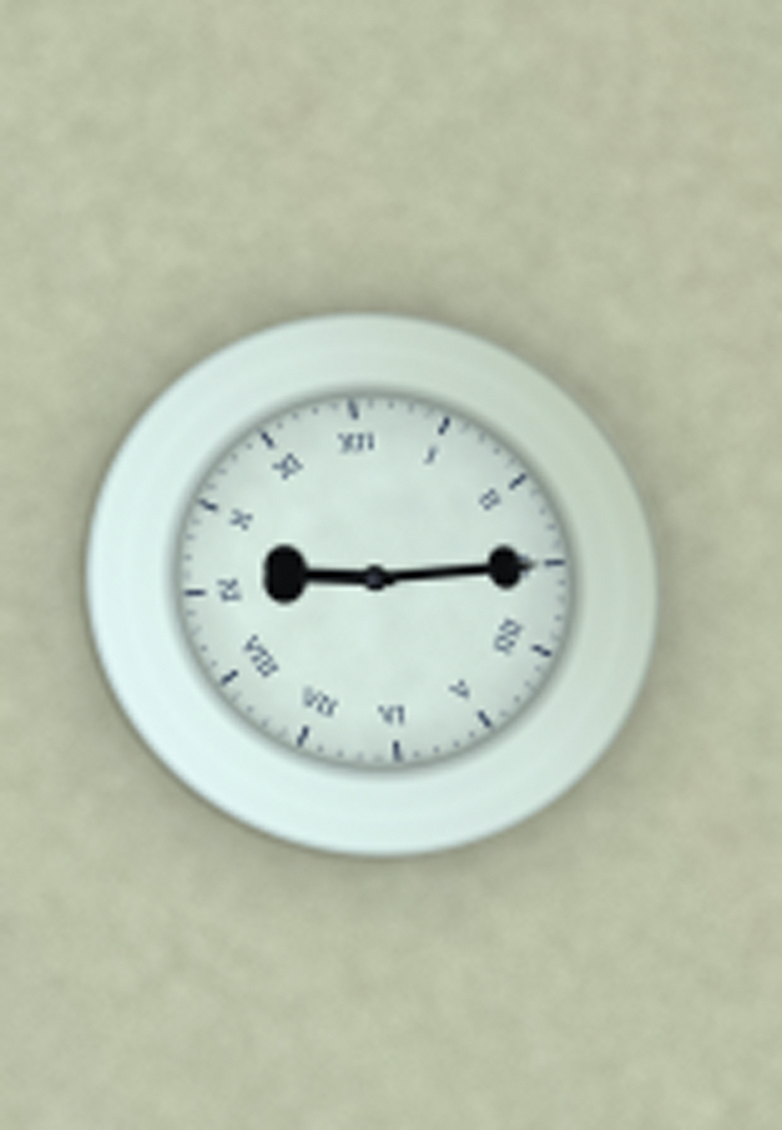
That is h=9 m=15
